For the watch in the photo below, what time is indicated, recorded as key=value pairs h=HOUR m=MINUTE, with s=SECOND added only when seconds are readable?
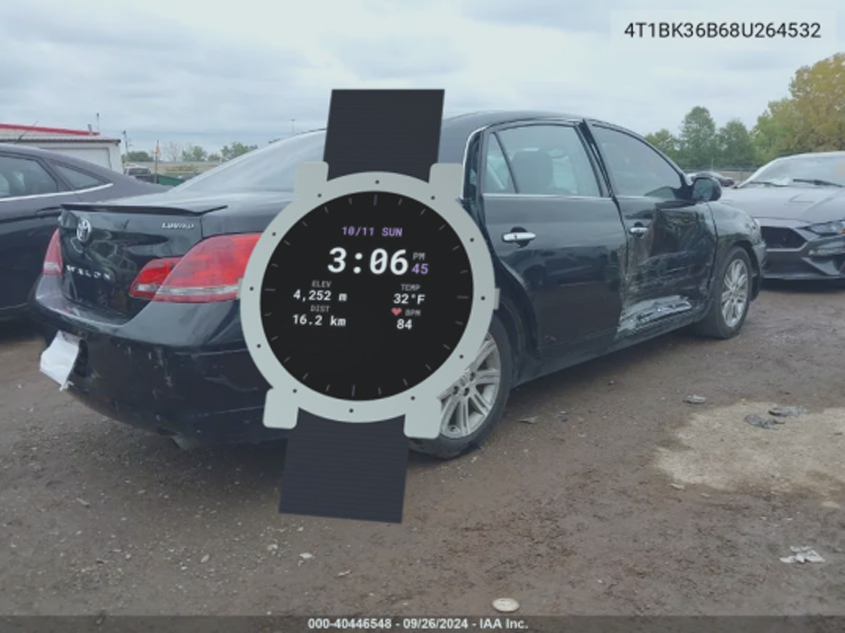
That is h=3 m=6 s=45
